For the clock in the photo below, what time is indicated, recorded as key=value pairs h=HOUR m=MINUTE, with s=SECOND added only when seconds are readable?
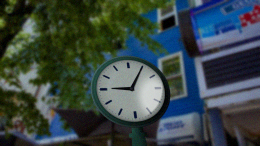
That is h=9 m=5
